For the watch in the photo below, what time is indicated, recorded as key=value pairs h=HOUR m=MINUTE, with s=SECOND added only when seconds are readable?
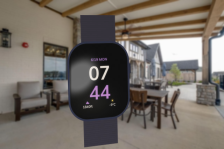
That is h=7 m=44
